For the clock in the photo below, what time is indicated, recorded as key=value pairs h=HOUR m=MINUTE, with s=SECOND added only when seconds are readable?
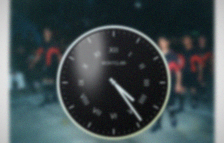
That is h=4 m=24
